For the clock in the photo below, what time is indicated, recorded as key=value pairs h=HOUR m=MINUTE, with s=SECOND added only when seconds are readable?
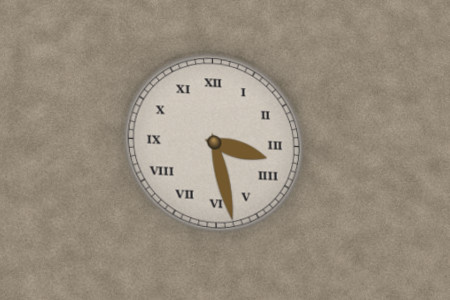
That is h=3 m=28
